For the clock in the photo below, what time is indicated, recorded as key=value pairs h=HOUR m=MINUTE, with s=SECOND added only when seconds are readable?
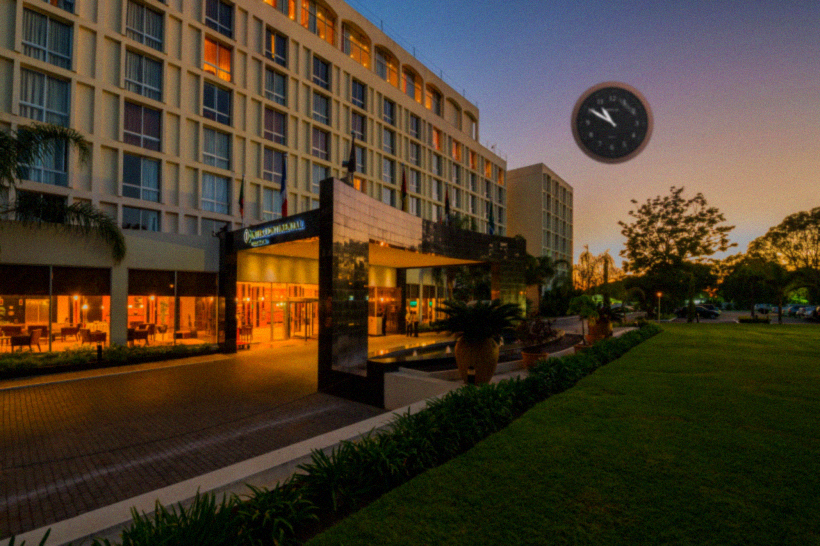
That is h=10 m=50
